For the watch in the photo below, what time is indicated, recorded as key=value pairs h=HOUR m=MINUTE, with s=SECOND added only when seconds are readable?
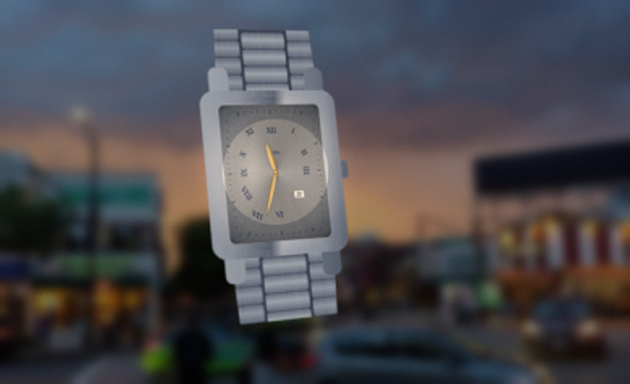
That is h=11 m=33
